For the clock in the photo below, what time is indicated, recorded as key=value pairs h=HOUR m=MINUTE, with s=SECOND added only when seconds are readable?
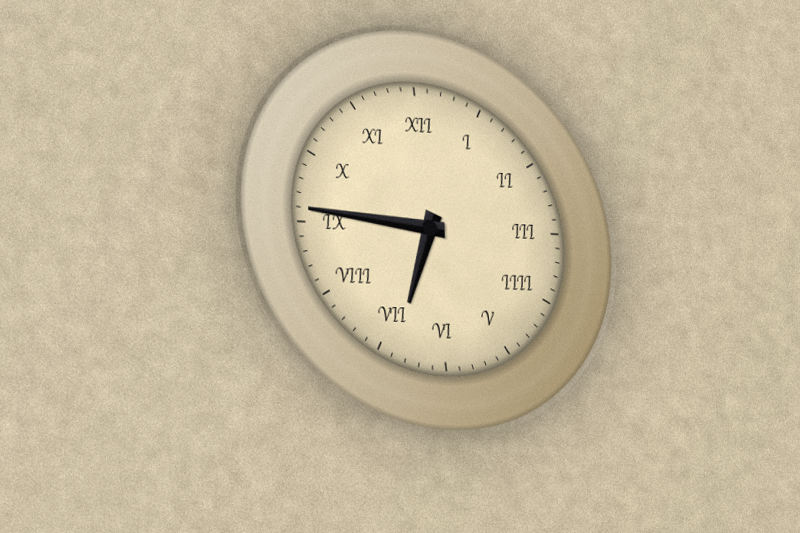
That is h=6 m=46
